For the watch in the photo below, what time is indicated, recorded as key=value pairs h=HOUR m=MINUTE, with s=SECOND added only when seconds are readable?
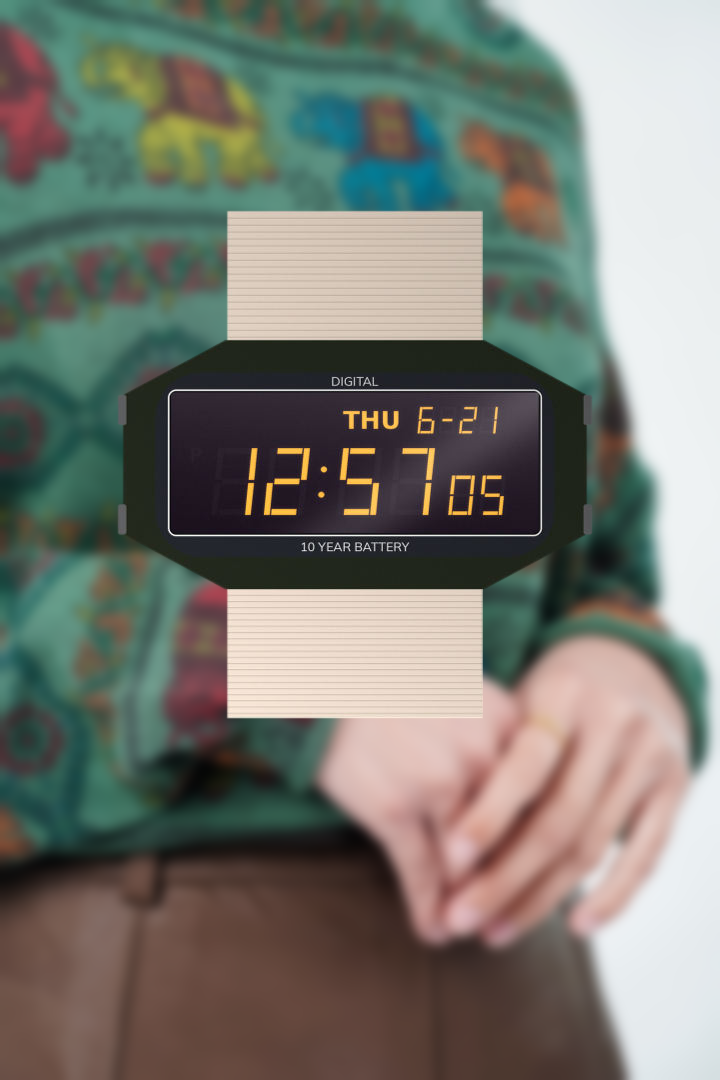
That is h=12 m=57 s=5
